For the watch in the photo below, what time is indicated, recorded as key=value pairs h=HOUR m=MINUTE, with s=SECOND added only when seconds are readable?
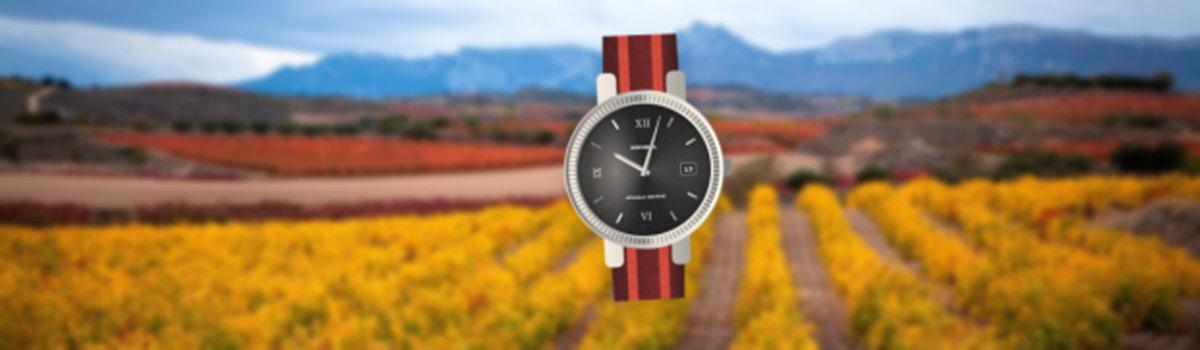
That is h=10 m=3
